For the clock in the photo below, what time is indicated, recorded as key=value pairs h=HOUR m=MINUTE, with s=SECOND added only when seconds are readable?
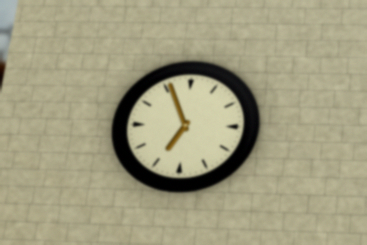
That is h=6 m=56
